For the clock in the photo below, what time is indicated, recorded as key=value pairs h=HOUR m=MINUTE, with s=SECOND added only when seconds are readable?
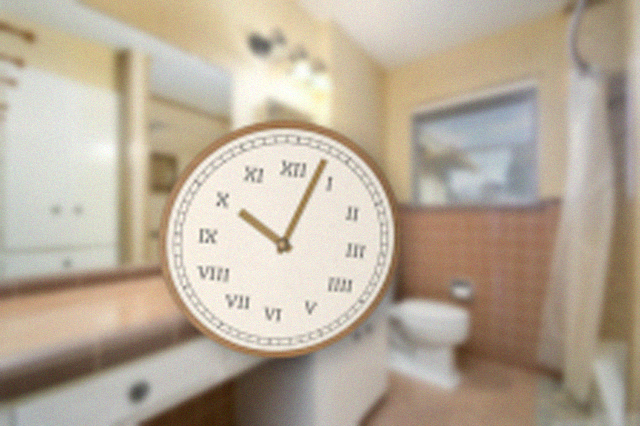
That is h=10 m=3
